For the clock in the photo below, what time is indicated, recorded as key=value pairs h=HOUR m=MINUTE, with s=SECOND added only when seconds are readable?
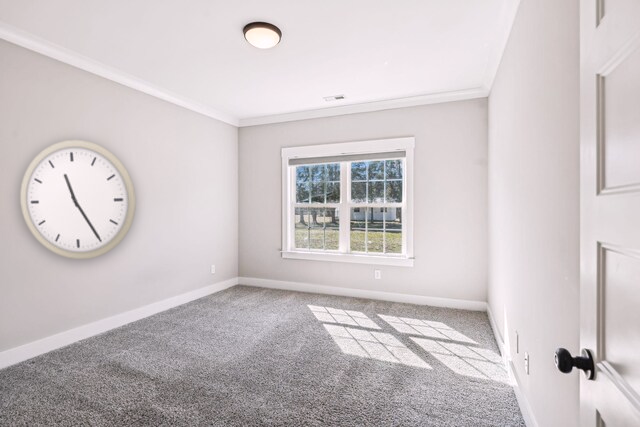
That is h=11 m=25
